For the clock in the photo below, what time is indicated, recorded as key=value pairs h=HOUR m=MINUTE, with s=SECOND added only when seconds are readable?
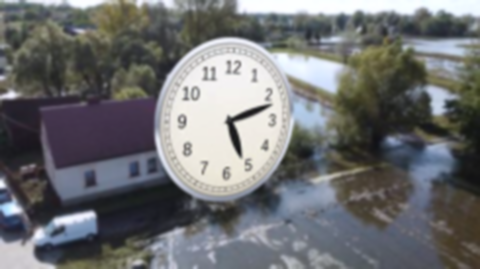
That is h=5 m=12
